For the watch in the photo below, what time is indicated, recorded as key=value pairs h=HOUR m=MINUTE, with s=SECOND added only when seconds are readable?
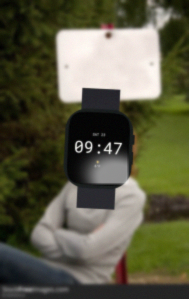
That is h=9 m=47
